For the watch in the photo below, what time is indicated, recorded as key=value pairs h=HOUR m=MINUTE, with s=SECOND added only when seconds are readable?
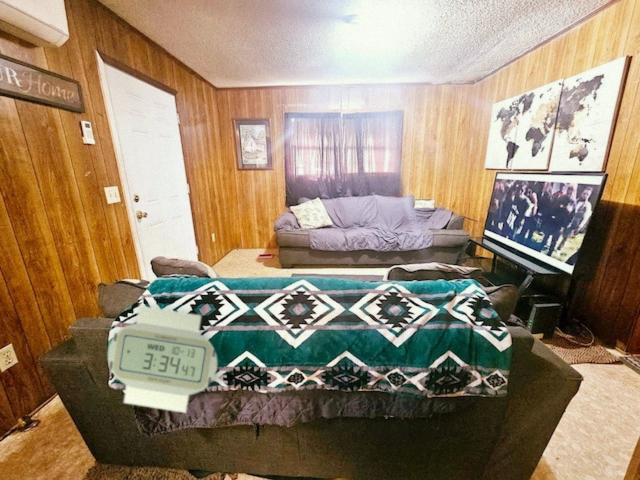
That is h=3 m=34
